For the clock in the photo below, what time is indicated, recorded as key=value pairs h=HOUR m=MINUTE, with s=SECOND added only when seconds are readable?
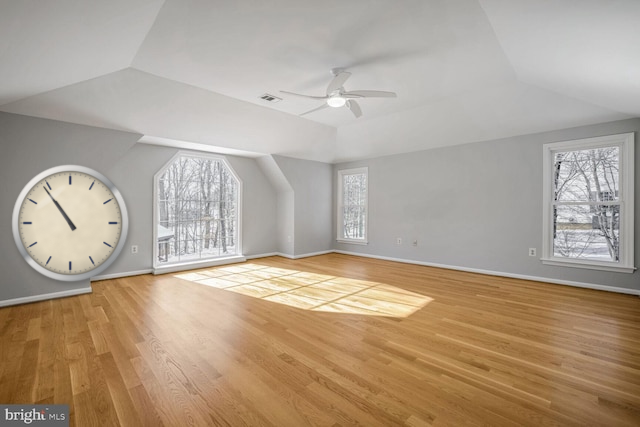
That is h=10 m=54
